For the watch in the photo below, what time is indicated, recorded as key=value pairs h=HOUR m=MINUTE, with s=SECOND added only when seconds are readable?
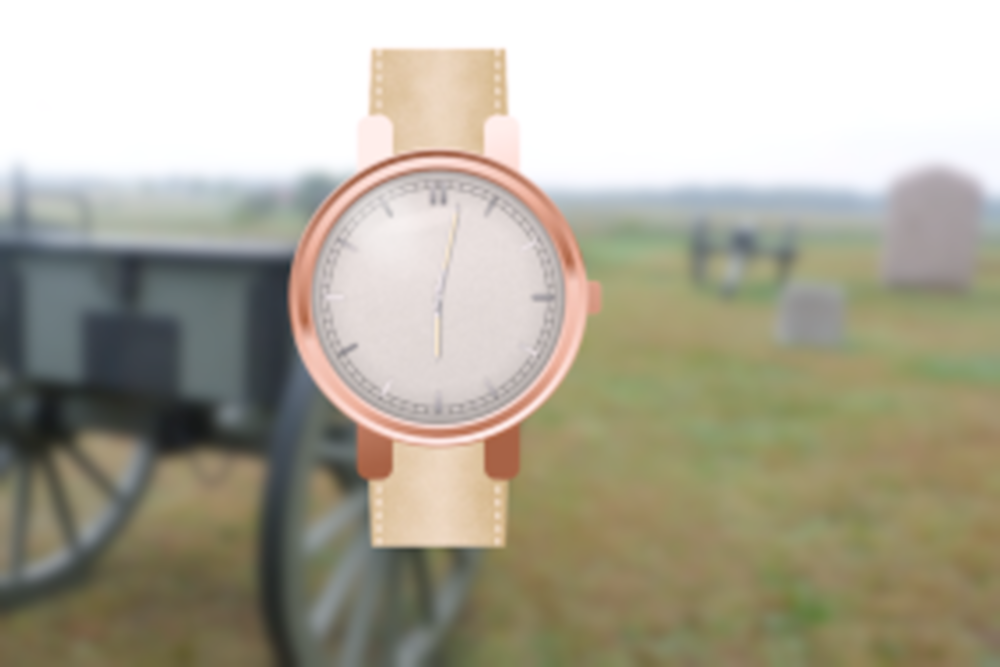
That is h=6 m=2
